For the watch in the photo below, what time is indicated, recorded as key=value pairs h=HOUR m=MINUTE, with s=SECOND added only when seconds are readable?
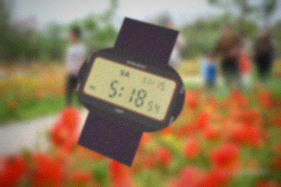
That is h=5 m=18
